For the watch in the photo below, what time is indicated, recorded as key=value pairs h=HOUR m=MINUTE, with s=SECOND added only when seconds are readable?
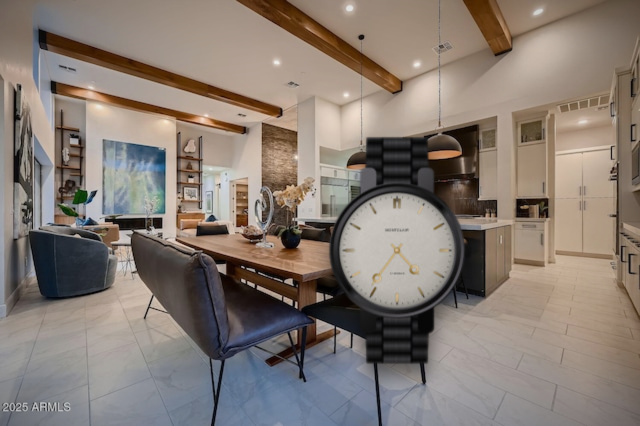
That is h=4 m=36
